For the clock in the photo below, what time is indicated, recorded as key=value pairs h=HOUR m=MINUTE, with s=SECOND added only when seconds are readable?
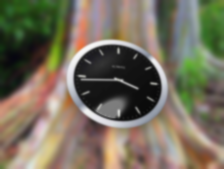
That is h=3 m=44
